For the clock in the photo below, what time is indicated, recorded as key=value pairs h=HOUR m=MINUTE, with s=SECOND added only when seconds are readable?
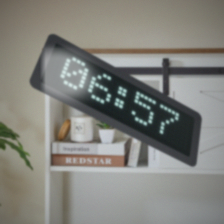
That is h=6 m=57
